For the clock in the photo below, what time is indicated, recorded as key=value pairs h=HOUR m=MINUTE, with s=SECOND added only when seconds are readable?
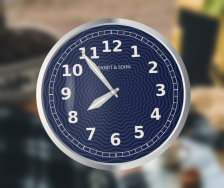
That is h=7 m=54
